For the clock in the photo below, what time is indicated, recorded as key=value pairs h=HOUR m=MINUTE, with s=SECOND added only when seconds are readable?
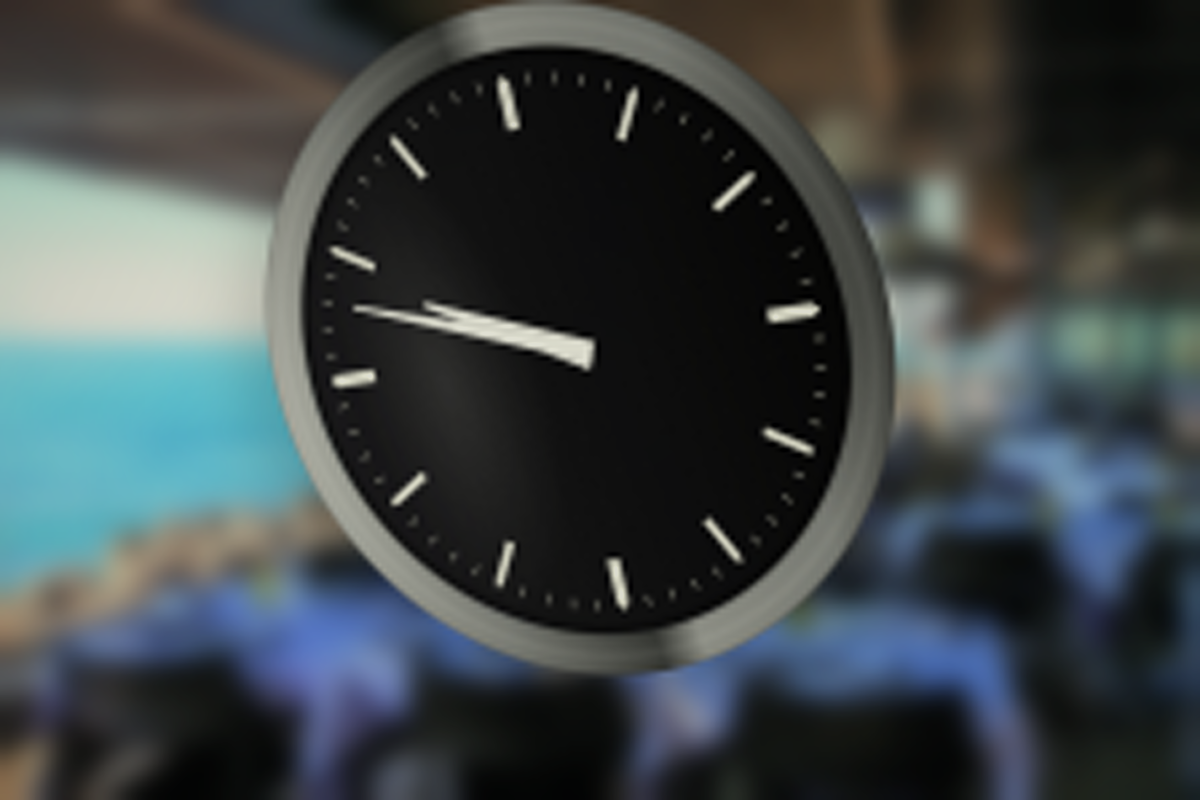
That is h=9 m=48
